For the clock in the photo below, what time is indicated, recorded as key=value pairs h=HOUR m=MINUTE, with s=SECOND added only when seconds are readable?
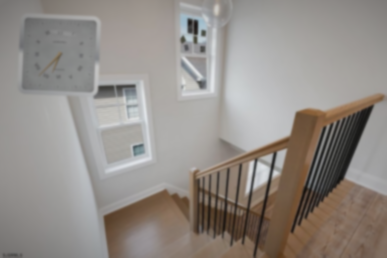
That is h=6 m=37
